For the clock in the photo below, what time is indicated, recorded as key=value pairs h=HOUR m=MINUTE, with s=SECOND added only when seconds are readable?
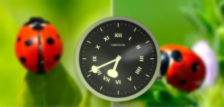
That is h=6 m=41
